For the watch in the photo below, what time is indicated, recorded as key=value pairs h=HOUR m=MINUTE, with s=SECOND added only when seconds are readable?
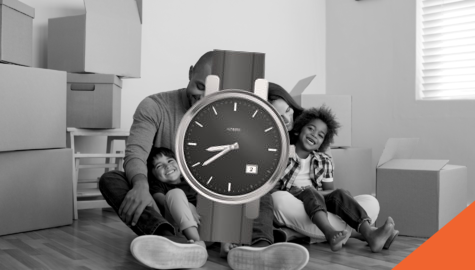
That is h=8 m=39
